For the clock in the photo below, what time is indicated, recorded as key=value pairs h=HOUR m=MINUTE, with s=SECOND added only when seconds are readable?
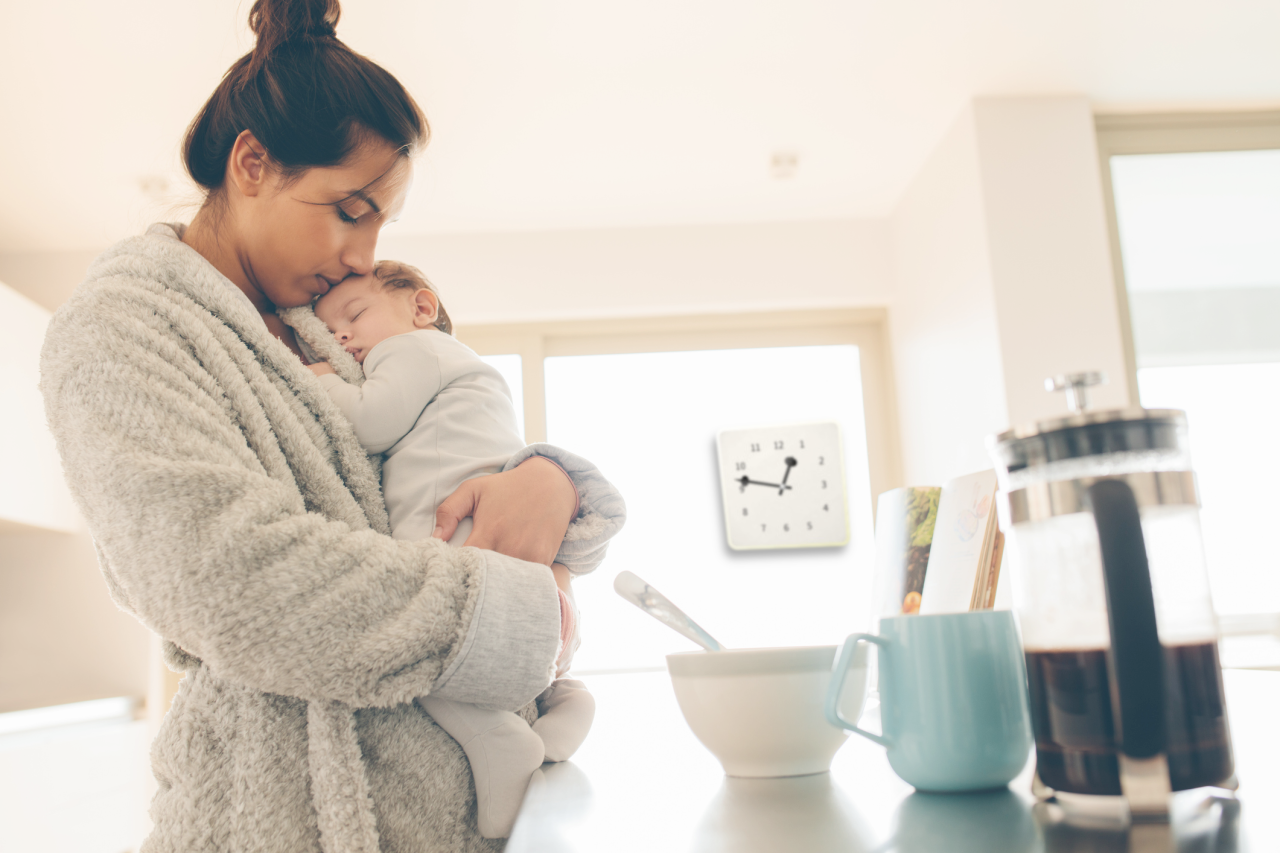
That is h=12 m=47
